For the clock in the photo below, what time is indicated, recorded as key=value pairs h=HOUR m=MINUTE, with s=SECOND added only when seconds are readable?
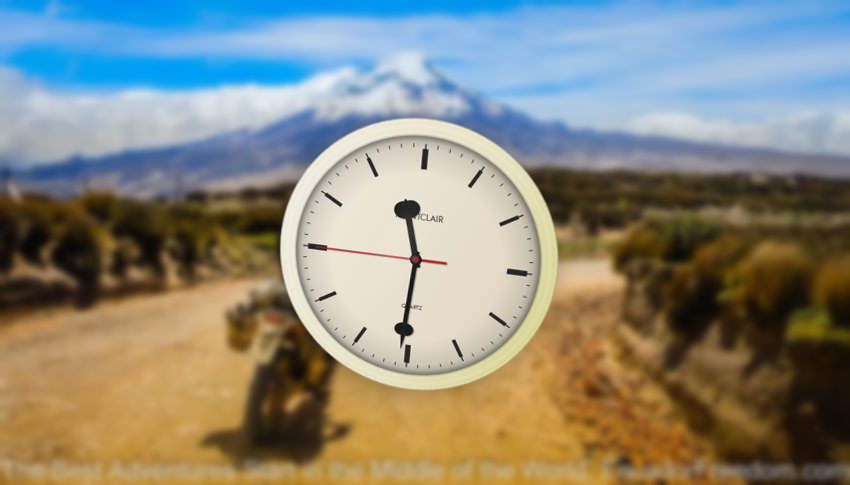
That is h=11 m=30 s=45
